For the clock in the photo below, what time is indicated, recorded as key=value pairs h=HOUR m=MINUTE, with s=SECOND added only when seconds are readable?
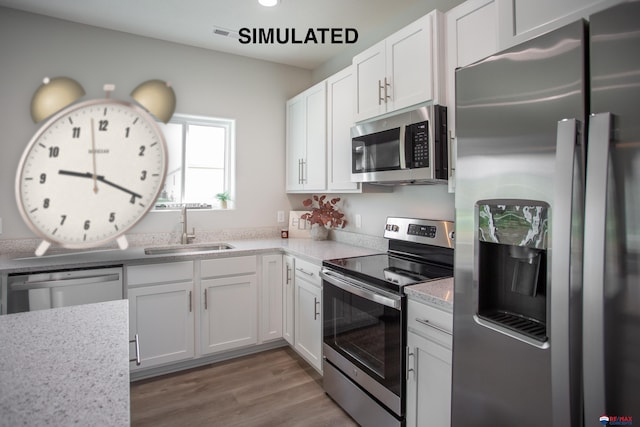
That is h=9 m=18 s=58
